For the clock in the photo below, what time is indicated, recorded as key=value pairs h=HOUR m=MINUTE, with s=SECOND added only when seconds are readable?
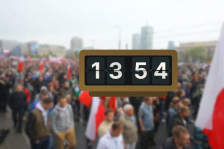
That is h=13 m=54
